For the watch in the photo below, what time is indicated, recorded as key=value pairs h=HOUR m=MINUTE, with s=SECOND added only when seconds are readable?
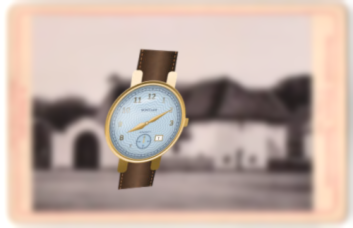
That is h=8 m=10
